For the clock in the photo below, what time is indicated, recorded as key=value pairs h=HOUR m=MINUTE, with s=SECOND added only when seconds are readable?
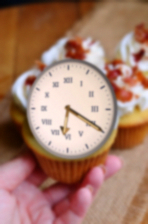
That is h=6 m=20
